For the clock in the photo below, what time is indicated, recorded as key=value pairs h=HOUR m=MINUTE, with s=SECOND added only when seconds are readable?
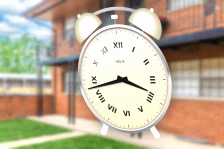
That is h=3 m=43
